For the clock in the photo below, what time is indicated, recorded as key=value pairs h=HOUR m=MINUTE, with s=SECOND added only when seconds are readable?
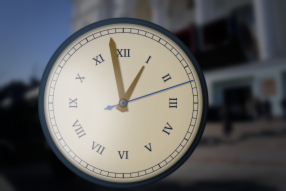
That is h=12 m=58 s=12
